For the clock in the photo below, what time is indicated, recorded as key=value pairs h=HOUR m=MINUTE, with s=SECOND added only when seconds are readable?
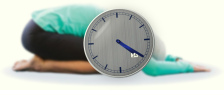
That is h=4 m=21
